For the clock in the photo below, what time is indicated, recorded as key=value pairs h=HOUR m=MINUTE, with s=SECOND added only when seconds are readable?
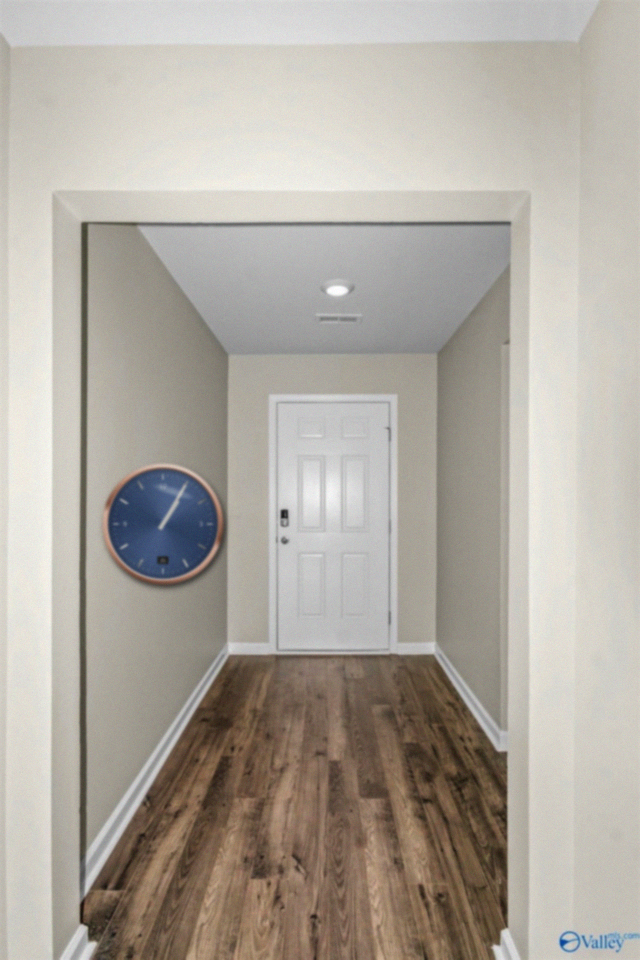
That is h=1 m=5
